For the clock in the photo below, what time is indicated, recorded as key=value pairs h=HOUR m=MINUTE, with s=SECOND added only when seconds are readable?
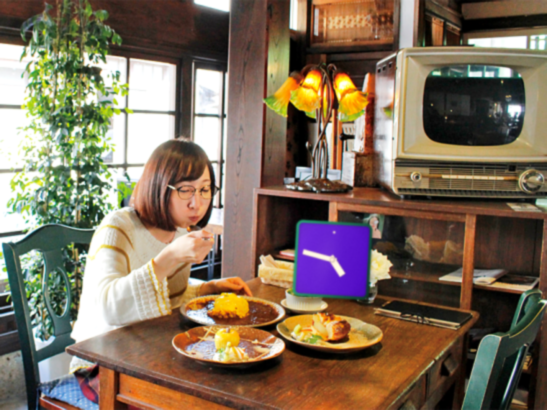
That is h=4 m=47
